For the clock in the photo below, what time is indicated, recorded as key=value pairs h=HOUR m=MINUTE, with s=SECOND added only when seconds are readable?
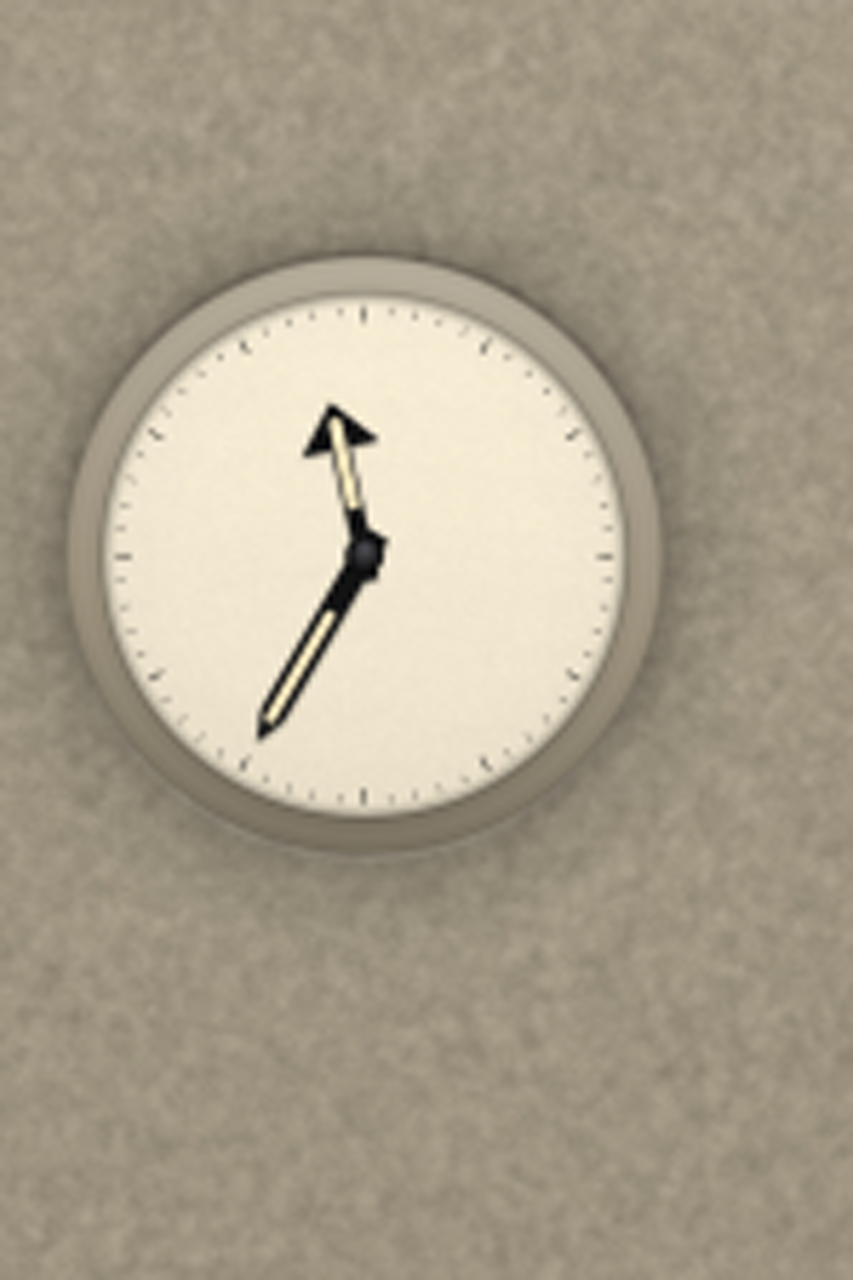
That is h=11 m=35
